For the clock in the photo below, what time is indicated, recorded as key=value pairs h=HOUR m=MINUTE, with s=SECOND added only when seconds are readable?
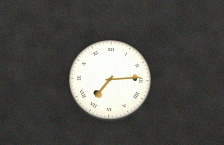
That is h=7 m=14
